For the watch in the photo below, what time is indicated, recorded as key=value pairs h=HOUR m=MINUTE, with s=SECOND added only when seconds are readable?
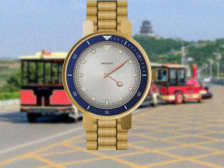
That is h=4 m=9
